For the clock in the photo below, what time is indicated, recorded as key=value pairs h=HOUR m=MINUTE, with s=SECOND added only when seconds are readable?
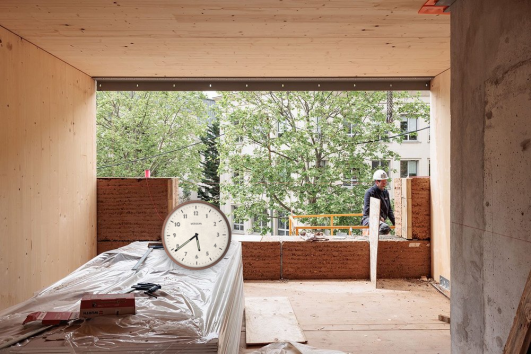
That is h=5 m=39
